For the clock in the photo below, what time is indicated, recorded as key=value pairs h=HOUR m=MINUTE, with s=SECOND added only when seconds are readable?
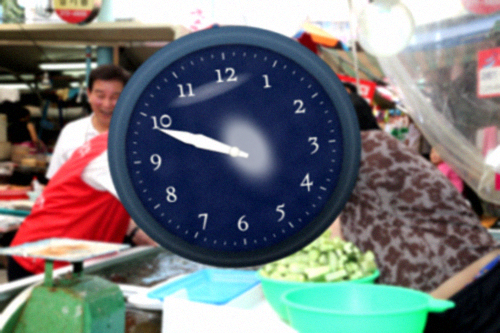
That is h=9 m=49
